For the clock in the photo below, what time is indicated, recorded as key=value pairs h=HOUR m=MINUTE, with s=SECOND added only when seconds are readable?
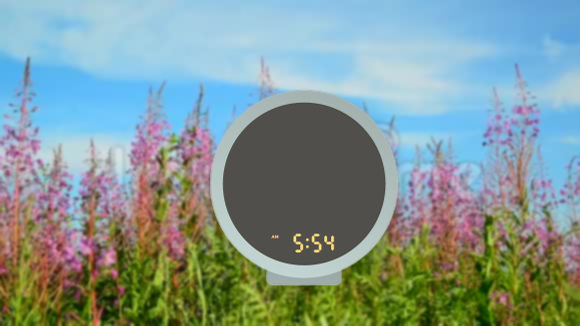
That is h=5 m=54
